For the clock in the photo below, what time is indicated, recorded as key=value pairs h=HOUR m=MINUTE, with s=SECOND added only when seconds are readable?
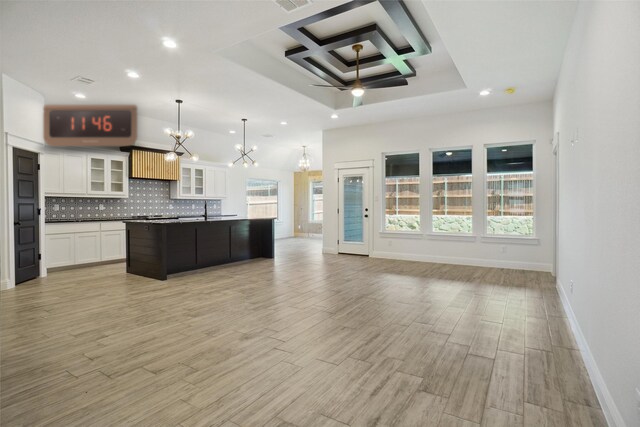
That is h=11 m=46
